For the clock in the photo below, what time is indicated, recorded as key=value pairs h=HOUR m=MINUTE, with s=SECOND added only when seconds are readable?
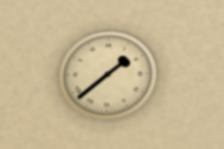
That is h=1 m=38
